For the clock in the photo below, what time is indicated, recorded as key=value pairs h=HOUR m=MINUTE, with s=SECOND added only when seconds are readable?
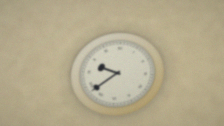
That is h=9 m=38
